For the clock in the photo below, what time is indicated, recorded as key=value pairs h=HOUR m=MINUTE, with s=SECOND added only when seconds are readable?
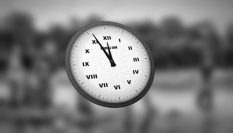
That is h=11 m=56
